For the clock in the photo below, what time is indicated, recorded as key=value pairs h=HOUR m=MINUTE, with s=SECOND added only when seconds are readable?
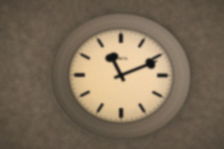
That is h=11 m=11
